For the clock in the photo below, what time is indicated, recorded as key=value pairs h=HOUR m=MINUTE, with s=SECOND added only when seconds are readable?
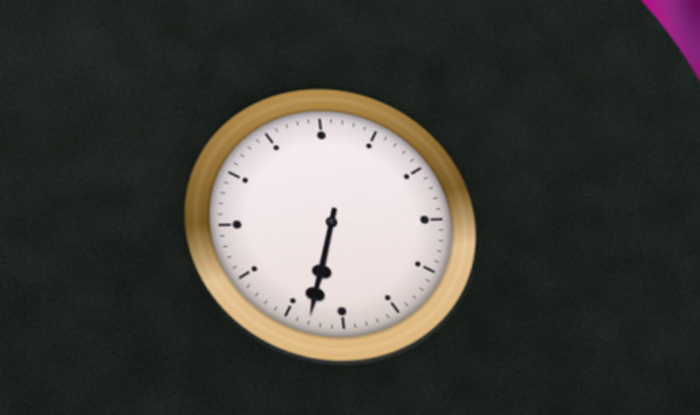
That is h=6 m=33
